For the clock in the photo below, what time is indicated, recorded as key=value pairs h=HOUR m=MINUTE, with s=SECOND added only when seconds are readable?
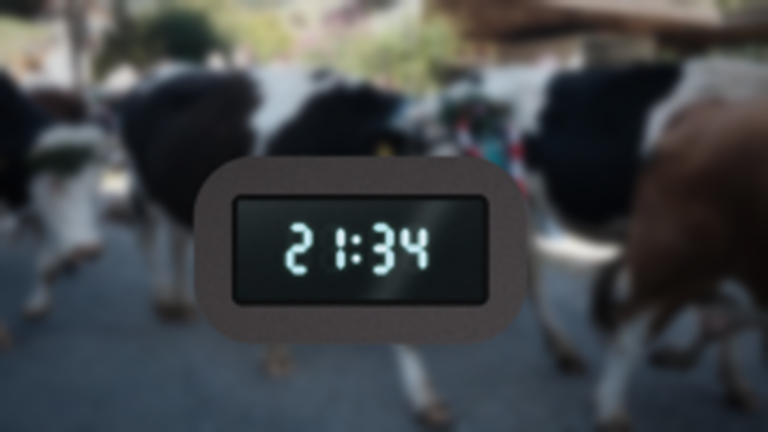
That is h=21 m=34
